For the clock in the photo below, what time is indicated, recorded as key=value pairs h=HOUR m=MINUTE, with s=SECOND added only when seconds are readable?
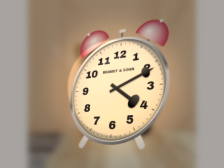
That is h=4 m=11
